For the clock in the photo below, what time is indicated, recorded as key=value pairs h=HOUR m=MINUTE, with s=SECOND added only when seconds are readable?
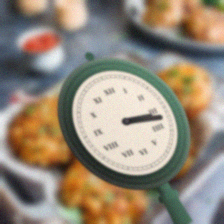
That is h=3 m=17
